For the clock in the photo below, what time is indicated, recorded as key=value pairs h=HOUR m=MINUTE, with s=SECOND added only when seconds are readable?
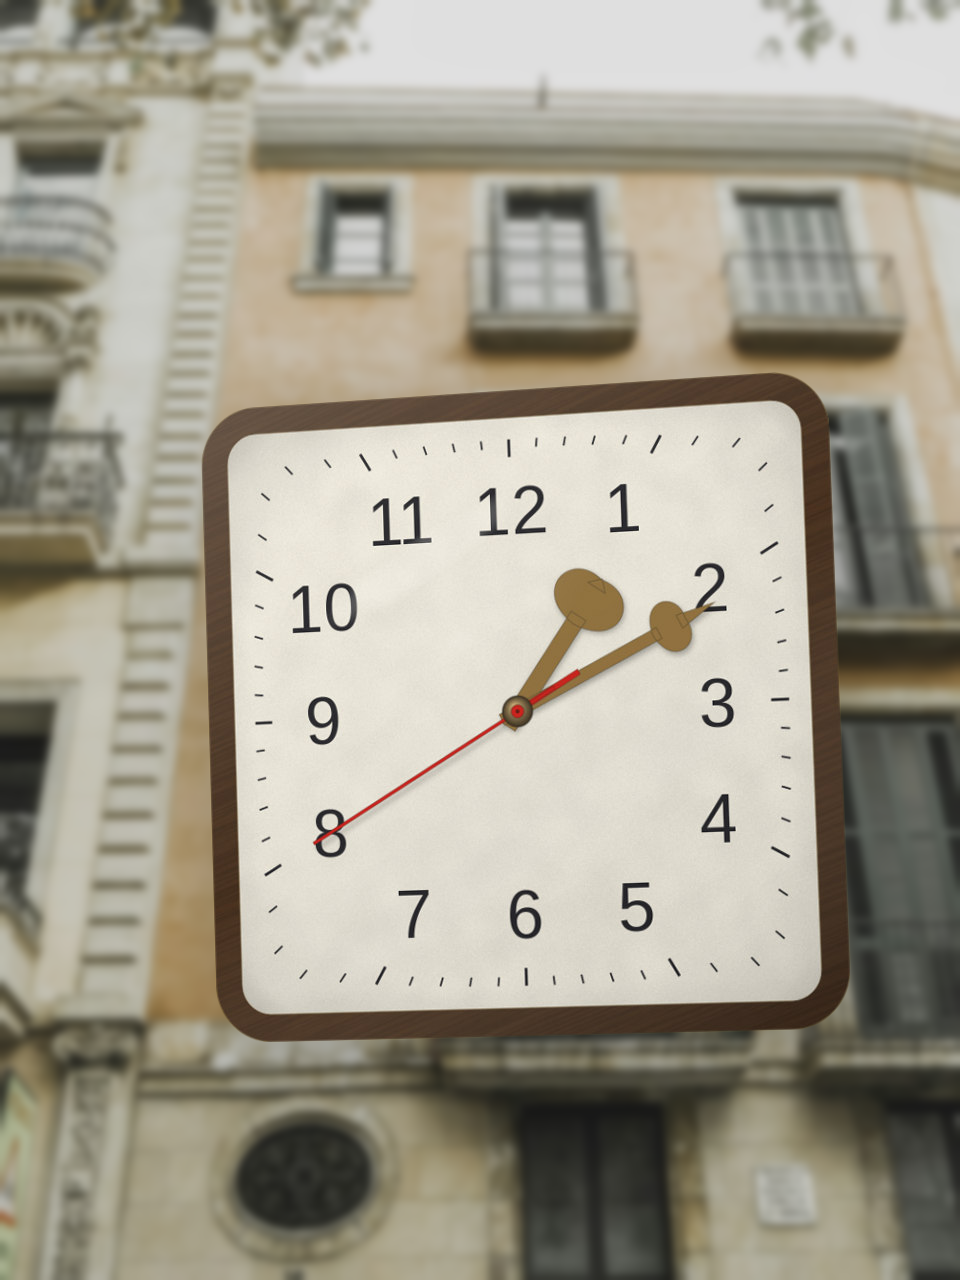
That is h=1 m=10 s=40
